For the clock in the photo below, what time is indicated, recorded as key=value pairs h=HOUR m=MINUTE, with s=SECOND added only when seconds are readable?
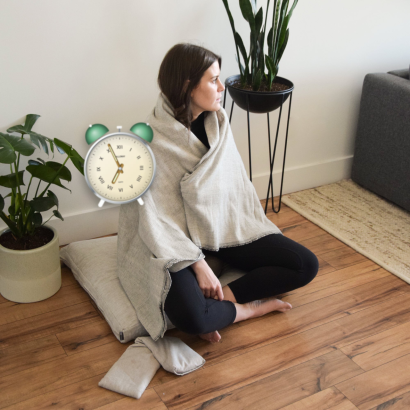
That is h=6 m=56
